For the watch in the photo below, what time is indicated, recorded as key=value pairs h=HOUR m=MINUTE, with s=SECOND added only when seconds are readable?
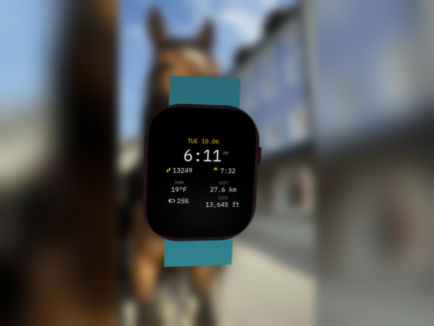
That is h=6 m=11
